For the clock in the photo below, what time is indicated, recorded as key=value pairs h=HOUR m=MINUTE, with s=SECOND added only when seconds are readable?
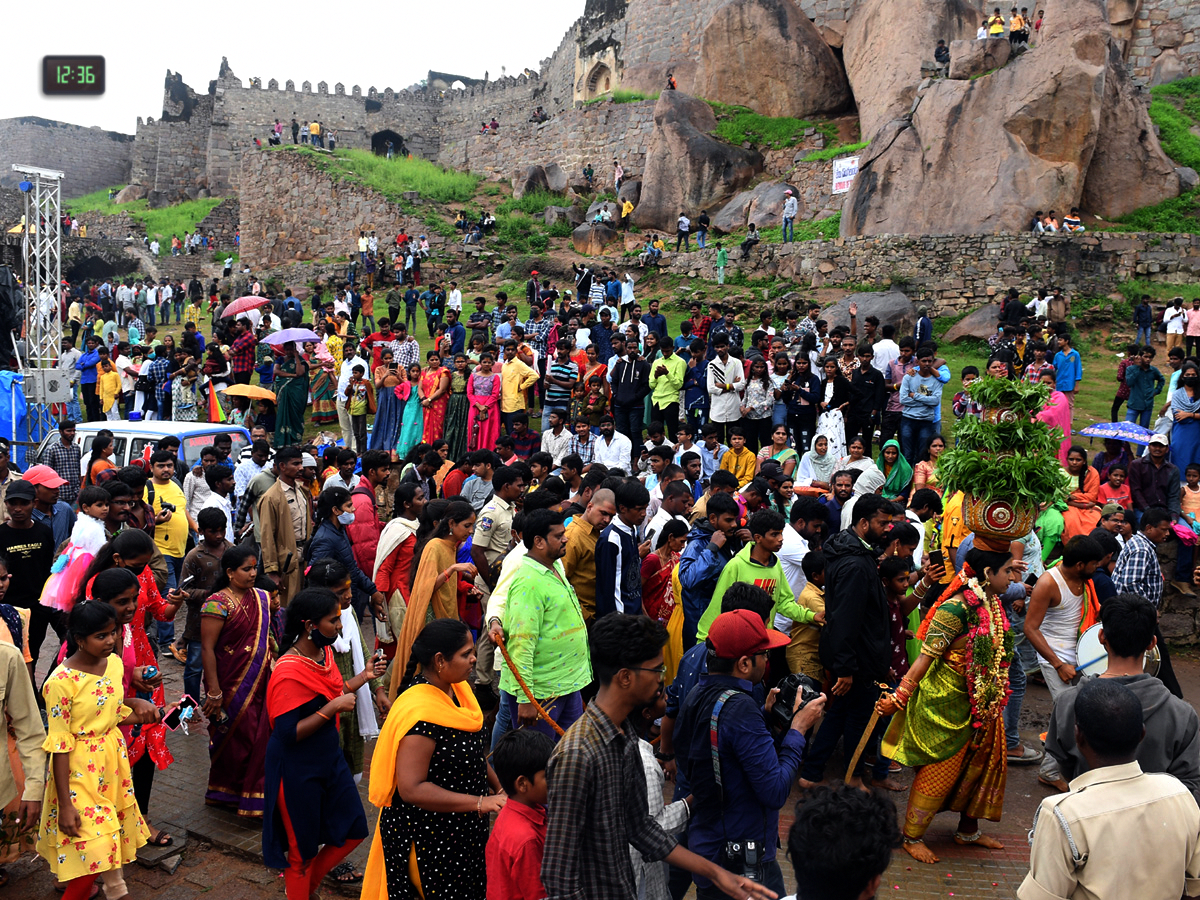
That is h=12 m=36
